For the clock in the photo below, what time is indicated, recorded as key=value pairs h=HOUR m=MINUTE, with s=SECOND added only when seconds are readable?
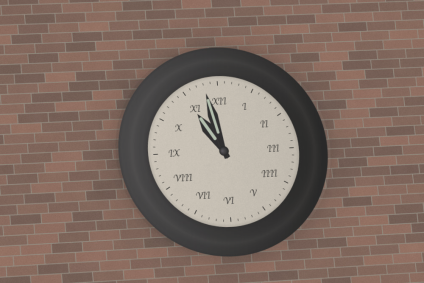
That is h=10 m=58
